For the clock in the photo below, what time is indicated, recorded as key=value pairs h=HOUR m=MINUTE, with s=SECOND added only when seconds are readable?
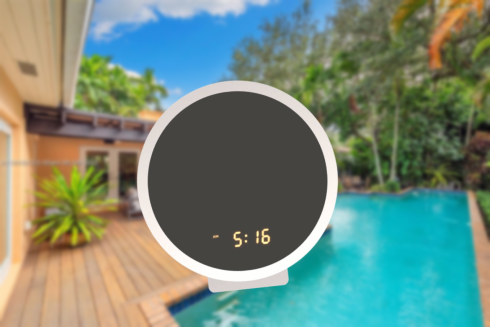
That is h=5 m=16
